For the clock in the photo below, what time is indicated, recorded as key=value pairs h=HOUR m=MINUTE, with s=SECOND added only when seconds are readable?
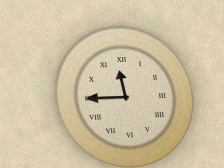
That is h=11 m=45
